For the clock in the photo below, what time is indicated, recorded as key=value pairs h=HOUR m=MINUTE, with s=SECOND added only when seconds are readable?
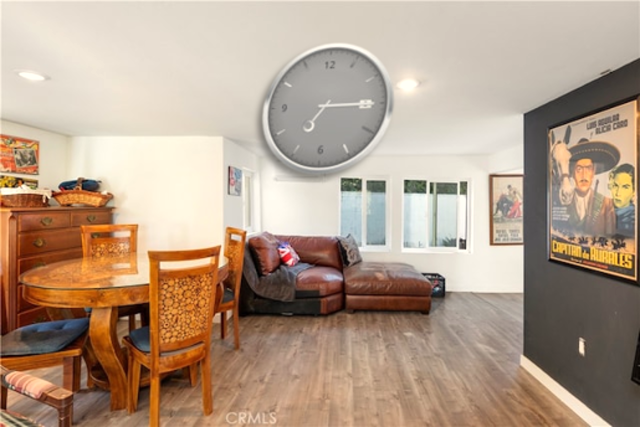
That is h=7 m=15
